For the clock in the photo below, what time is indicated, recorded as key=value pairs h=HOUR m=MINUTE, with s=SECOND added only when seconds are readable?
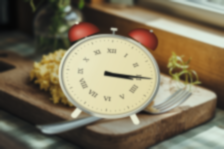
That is h=3 m=15
